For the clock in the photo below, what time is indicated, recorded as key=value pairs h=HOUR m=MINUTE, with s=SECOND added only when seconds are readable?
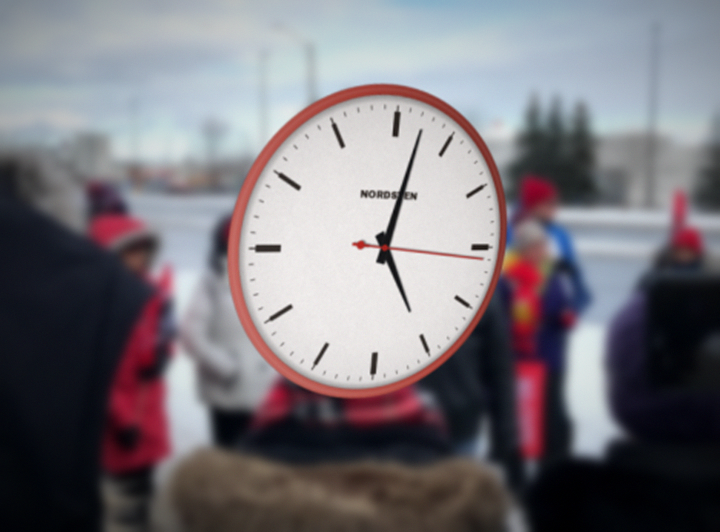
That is h=5 m=2 s=16
